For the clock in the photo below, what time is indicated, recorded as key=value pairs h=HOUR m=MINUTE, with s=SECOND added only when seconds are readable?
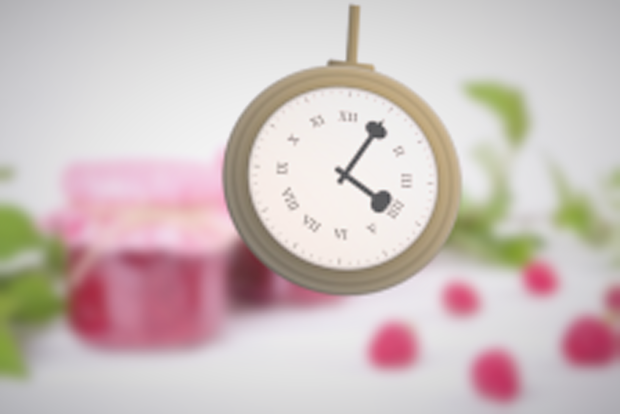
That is h=4 m=5
